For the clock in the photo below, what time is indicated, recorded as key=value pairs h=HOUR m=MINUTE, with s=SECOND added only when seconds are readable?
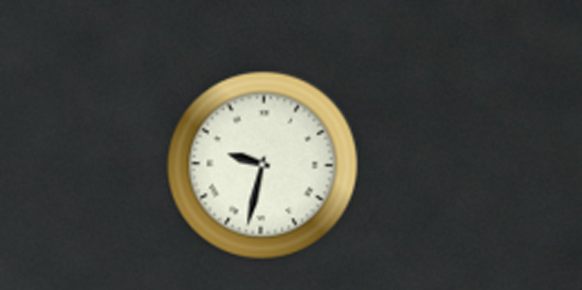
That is h=9 m=32
